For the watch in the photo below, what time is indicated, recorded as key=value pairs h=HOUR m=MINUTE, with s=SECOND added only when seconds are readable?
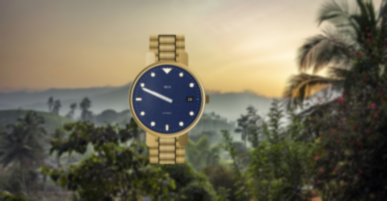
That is h=9 m=49
